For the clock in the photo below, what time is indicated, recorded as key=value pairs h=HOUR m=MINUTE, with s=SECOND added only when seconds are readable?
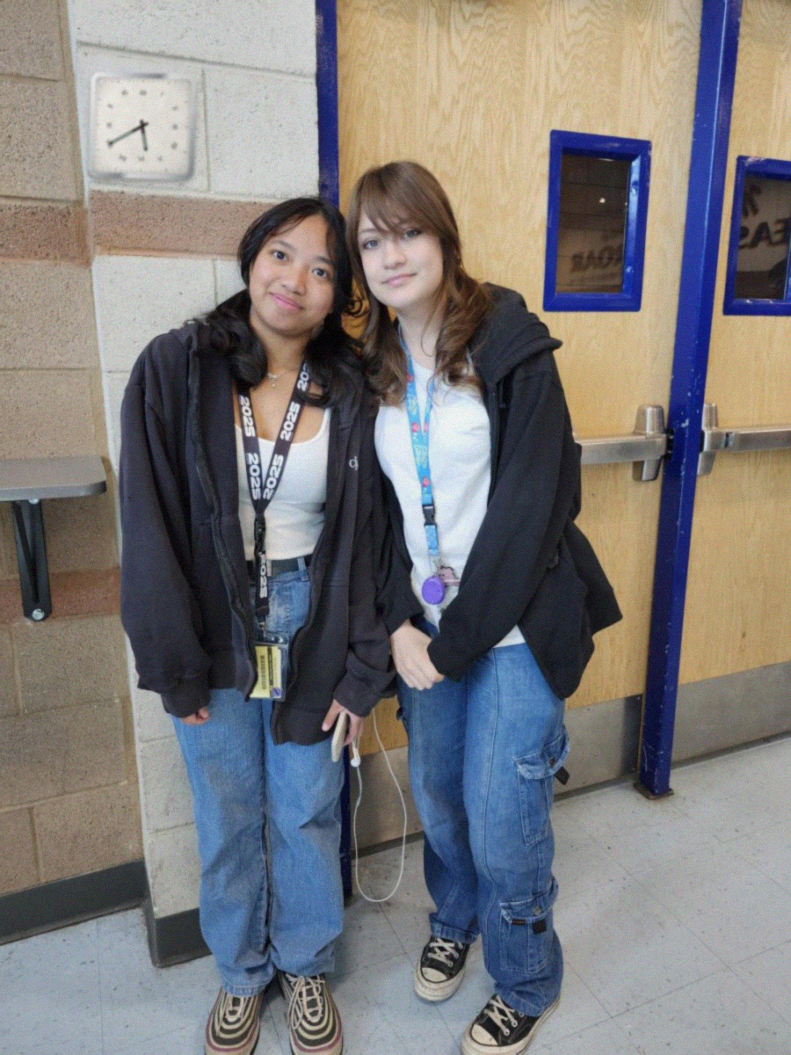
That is h=5 m=40
